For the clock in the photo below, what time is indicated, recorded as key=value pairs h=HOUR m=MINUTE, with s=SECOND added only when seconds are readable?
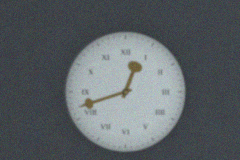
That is h=12 m=42
